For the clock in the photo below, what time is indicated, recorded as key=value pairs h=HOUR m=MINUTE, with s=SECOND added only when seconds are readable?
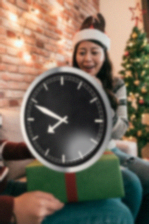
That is h=7 m=49
